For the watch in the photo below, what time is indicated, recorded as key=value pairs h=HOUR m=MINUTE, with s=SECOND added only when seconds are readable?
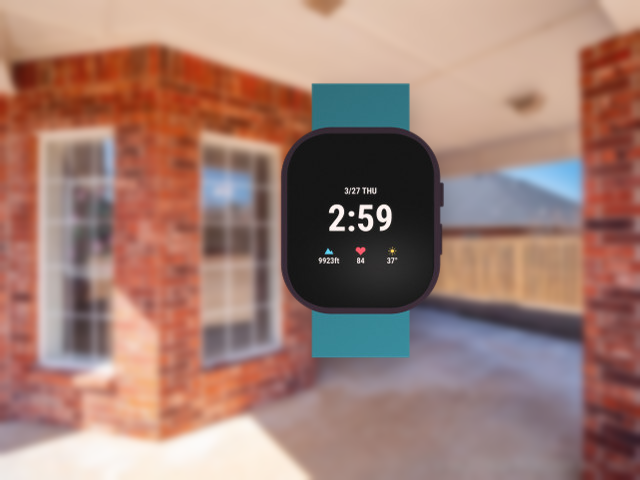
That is h=2 m=59
